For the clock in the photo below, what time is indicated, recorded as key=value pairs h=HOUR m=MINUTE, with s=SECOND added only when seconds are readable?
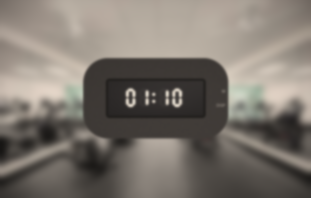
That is h=1 m=10
